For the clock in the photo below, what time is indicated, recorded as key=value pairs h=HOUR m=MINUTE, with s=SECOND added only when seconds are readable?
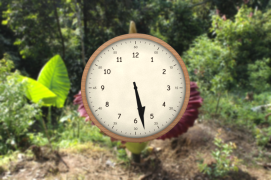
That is h=5 m=28
